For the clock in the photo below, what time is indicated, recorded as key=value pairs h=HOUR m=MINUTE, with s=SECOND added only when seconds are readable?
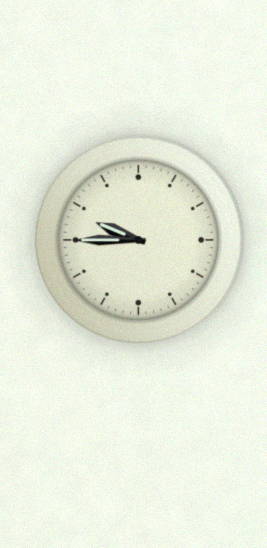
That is h=9 m=45
